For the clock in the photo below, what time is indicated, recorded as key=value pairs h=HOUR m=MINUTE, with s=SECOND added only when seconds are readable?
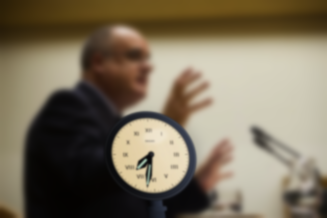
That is h=7 m=32
